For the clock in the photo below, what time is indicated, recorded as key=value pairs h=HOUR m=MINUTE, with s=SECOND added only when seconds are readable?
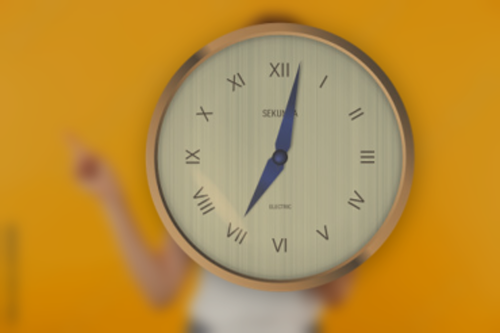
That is h=7 m=2
